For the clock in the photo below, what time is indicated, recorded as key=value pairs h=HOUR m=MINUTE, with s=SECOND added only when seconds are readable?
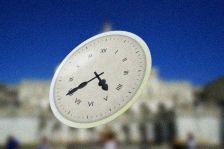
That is h=4 m=40
